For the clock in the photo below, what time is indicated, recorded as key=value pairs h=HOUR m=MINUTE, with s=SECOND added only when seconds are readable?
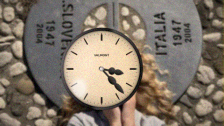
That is h=3 m=23
